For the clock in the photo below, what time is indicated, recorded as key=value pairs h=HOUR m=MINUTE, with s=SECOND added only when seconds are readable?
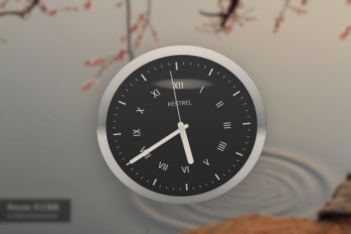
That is h=5 m=39 s=59
